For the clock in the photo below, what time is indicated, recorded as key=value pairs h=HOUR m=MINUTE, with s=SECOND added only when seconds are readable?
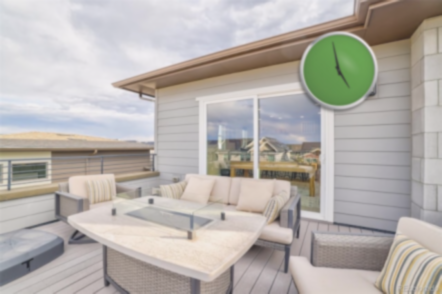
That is h=4 m=58
